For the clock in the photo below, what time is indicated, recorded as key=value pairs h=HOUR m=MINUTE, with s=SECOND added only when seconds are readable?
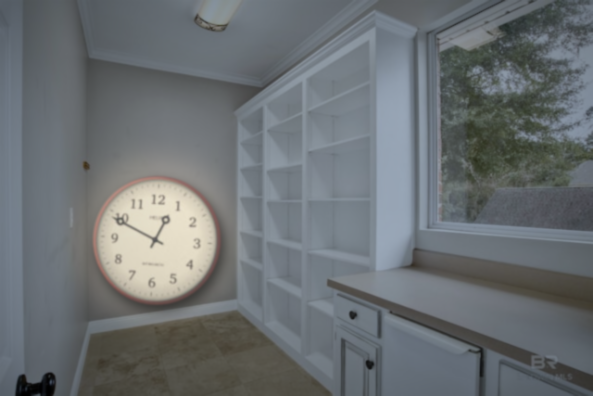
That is h=12 m=49
